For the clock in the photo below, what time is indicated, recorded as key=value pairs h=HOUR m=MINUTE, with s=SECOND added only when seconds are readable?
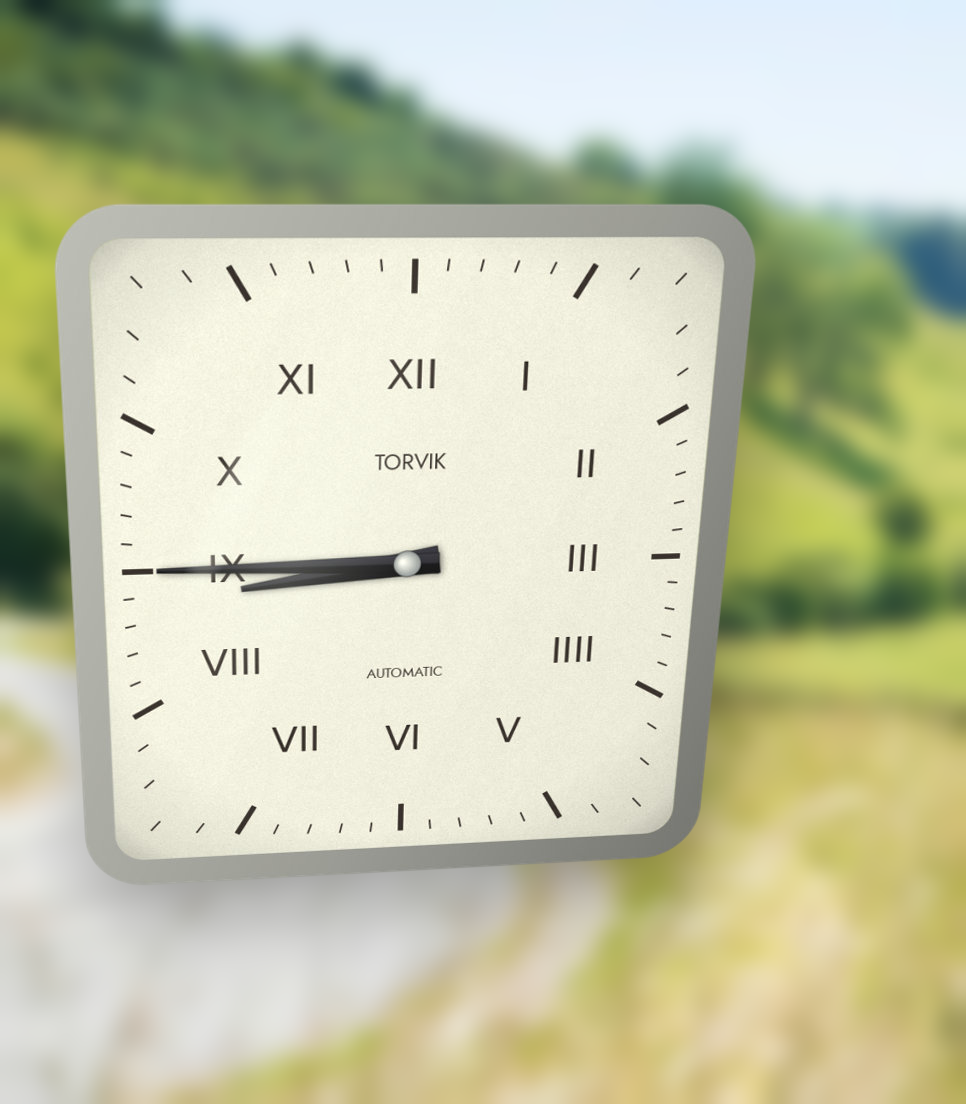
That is h=8 m=45
